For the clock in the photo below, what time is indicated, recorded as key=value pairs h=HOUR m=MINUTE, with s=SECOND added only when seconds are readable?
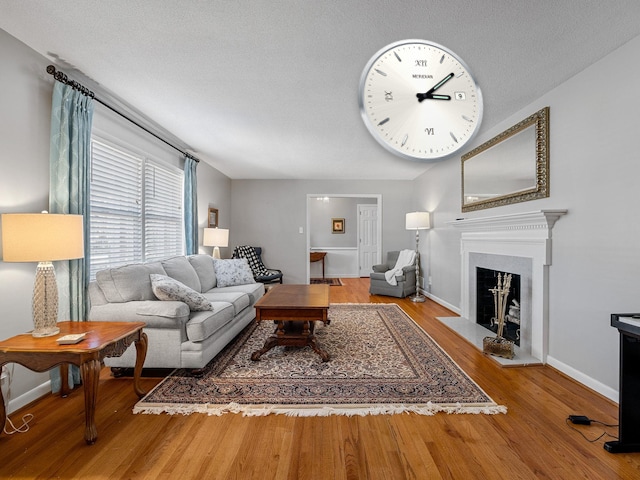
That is h=3 m=9
